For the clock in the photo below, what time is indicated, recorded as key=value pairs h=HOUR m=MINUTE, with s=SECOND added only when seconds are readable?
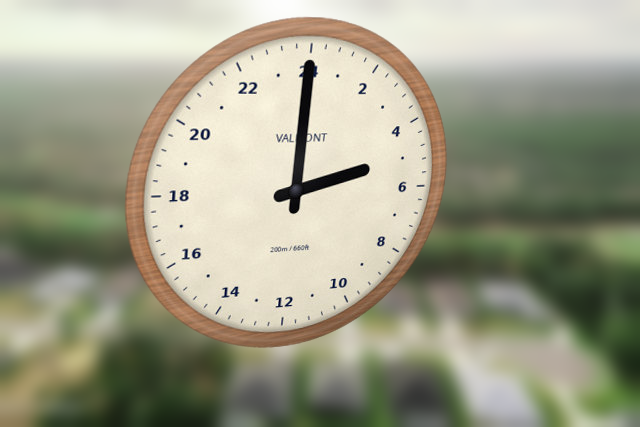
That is h=5 m=0
